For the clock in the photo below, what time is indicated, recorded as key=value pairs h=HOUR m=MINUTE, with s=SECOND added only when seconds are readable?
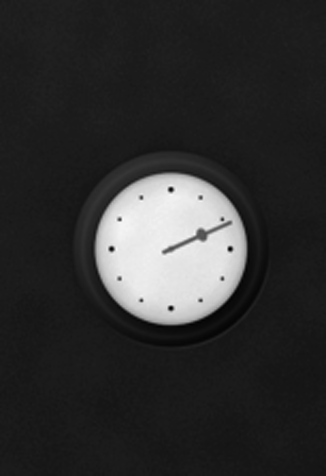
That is h=2 m=11
